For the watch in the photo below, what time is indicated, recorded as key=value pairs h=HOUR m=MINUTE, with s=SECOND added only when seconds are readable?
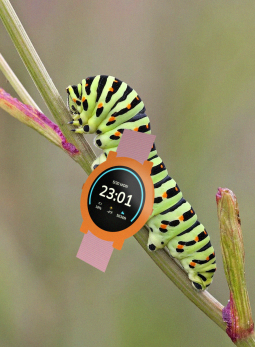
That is h=23 m=1
